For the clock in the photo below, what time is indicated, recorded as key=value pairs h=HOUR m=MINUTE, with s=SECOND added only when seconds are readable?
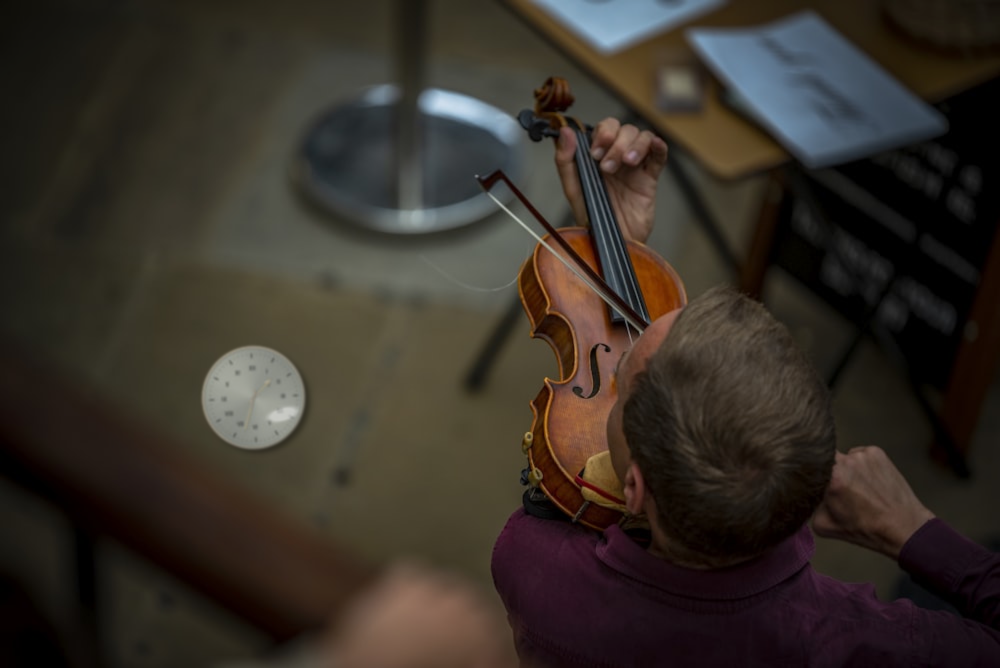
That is h=1 m=33
